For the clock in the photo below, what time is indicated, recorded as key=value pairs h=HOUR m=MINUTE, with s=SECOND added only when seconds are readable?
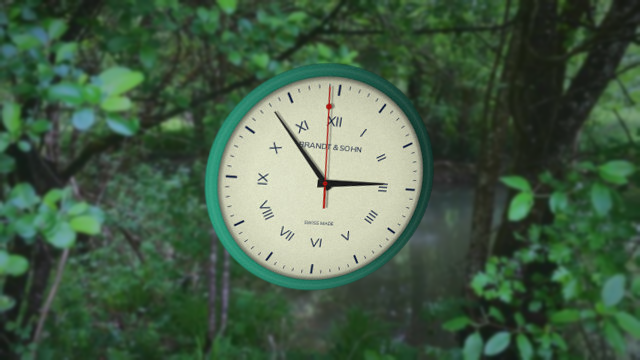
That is h=2 m=52 s=59
